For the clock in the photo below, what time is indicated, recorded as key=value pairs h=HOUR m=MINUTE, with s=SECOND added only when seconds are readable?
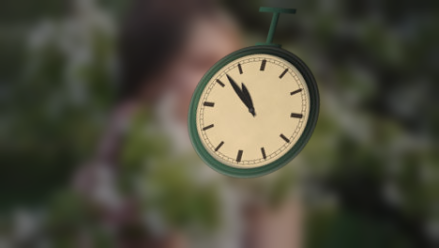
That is h=10 m=52
